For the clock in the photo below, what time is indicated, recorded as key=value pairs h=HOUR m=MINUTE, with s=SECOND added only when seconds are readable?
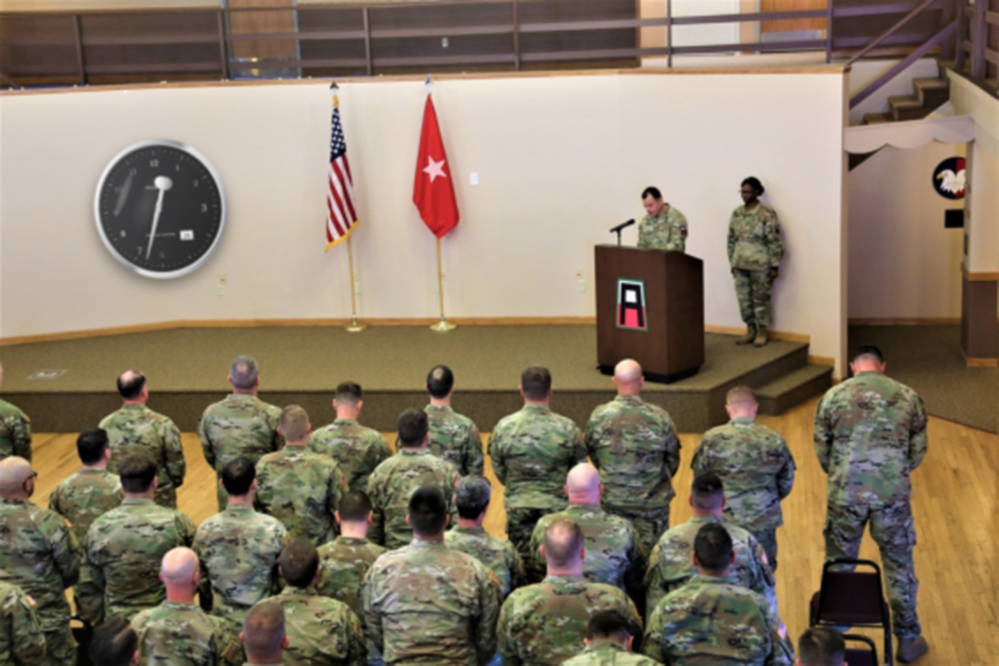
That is h=12 m=33
